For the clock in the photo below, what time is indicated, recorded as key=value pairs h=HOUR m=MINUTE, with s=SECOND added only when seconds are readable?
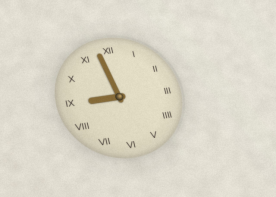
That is h=8 m=58
